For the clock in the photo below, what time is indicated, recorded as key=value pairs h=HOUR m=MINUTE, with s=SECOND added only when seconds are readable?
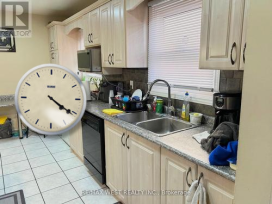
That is h=4 m=21
